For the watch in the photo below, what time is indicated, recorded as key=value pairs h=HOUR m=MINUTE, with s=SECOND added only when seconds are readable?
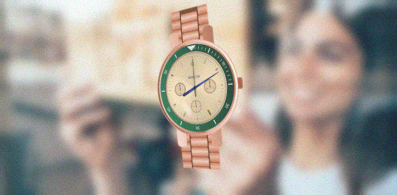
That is h=8 m=11
